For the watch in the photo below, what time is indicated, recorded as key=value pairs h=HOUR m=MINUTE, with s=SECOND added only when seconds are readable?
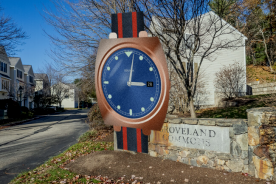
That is h=3 m=2
